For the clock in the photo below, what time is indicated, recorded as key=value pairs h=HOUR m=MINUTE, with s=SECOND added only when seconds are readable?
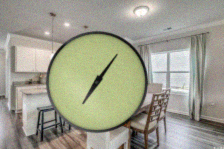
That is h=7 m=6
